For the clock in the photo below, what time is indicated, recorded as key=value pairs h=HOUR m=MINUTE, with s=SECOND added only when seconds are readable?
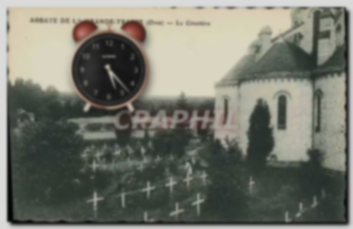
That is h=5 m=23
